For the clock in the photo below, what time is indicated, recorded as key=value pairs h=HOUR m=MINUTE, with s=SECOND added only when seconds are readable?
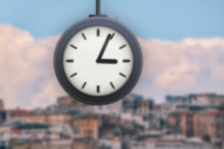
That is h=3 m=4
